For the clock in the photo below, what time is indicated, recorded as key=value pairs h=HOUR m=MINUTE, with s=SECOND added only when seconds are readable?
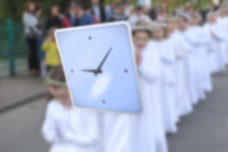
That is h=9 m=7
